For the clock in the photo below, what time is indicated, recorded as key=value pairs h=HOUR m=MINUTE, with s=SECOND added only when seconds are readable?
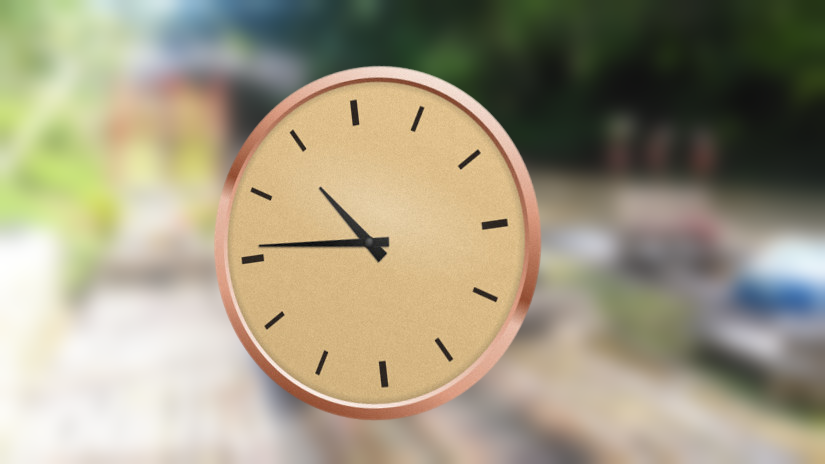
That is h=10 m=46
